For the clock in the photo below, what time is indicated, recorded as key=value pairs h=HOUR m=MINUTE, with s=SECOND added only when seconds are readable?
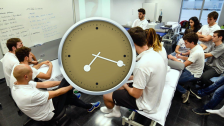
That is h=7 m=18
